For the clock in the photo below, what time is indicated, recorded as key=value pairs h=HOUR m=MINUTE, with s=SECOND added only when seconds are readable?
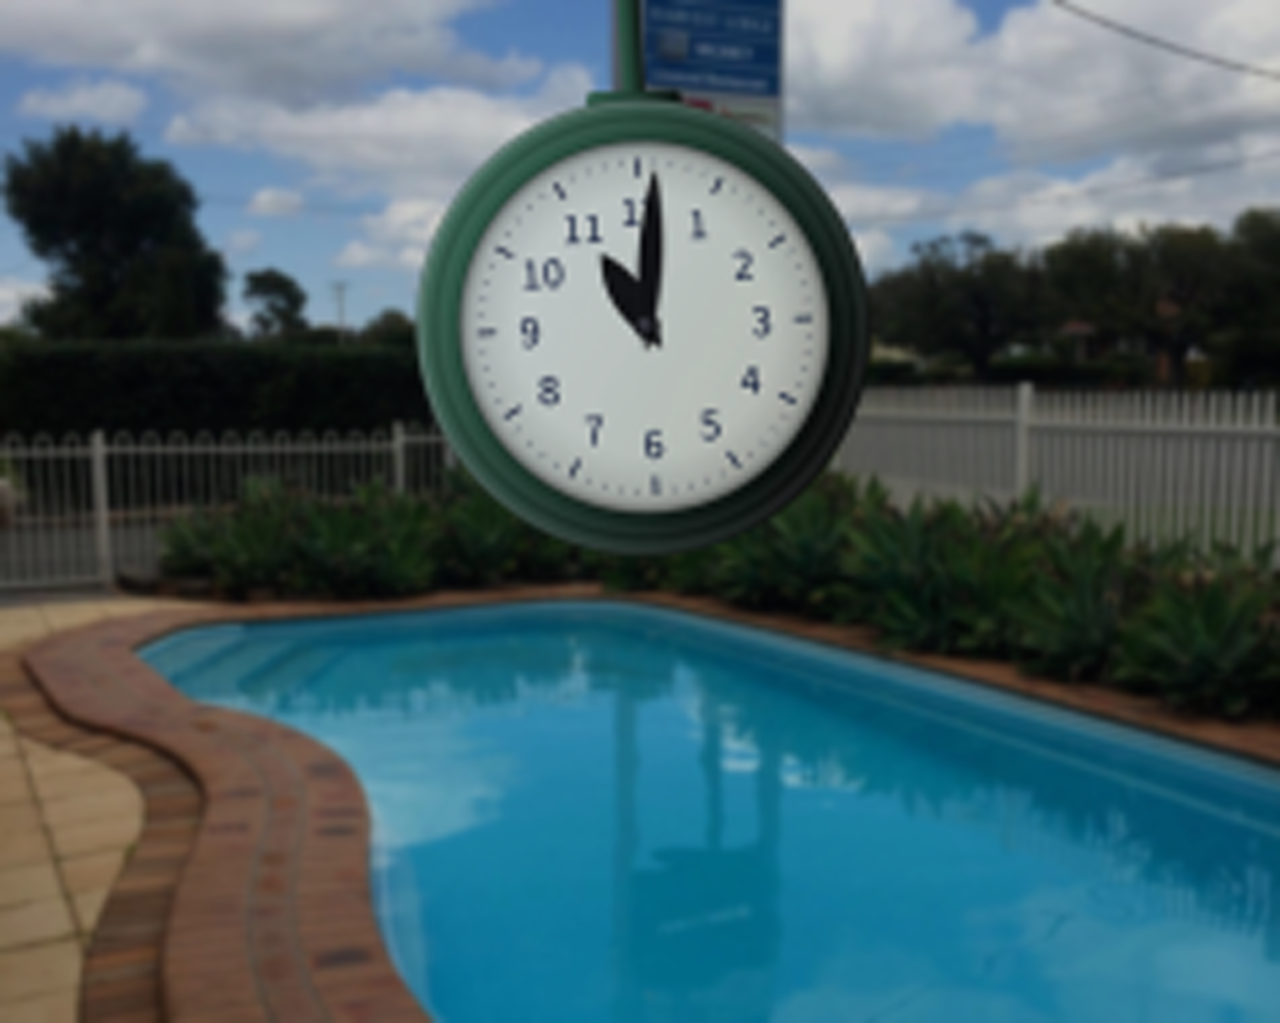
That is h=11 m=1
